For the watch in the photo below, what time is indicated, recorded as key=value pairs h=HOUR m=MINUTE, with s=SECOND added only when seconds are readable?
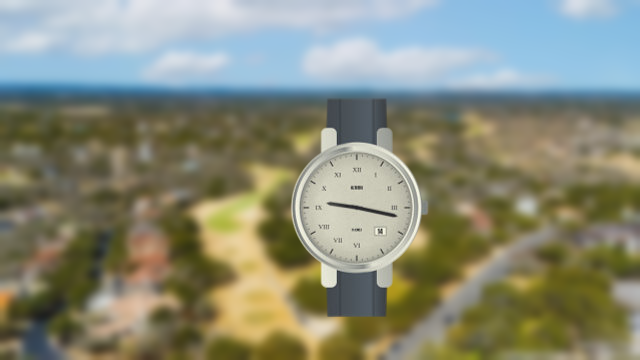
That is h=9 m=17
